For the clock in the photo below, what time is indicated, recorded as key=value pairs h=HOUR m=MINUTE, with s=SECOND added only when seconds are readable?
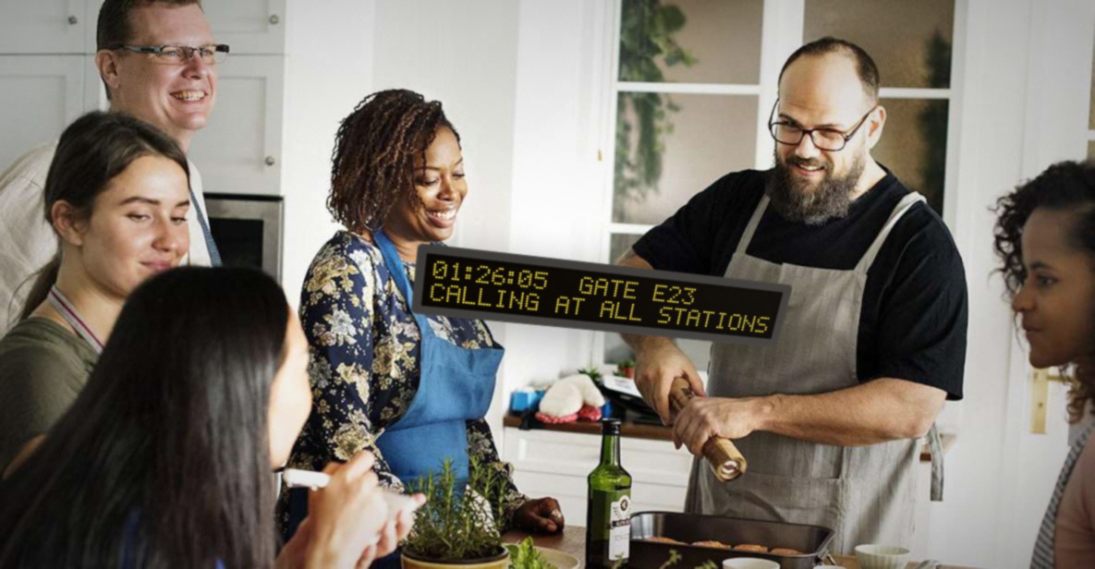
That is h=1 m=26 s=5
